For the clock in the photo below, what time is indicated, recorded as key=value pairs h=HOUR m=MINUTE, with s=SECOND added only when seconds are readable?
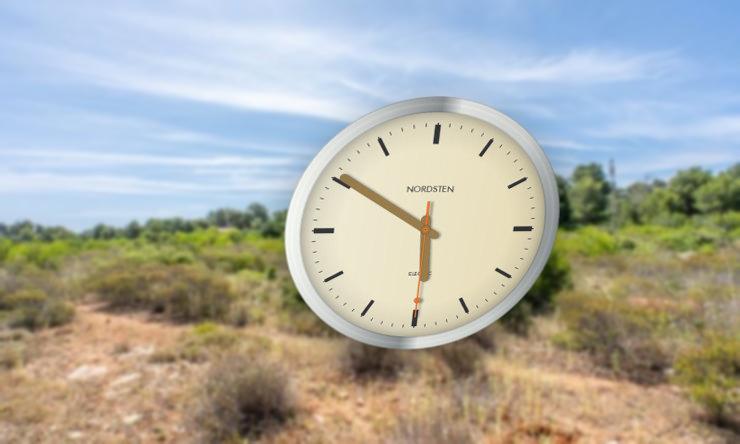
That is h=5 m=50 s=30
